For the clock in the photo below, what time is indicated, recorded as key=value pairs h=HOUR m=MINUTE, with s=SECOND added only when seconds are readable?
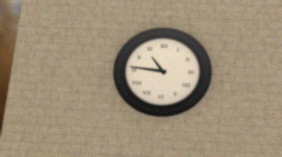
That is h=10 m=46
